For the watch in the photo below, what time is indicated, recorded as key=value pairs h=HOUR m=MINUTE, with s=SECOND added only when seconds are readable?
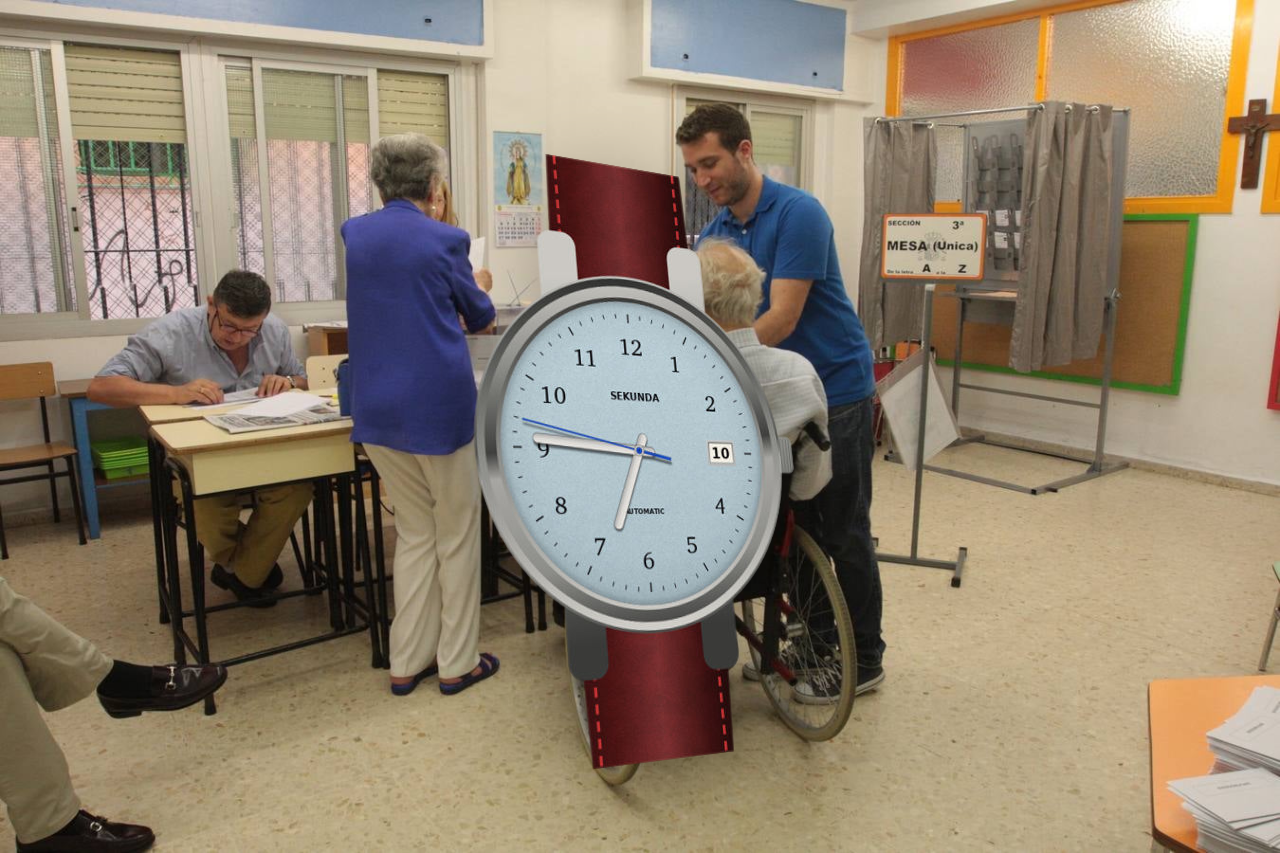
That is h=6 m=45 s=47
